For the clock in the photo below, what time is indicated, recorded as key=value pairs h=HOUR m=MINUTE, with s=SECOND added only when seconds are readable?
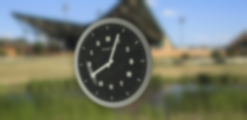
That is h=8 m=4
